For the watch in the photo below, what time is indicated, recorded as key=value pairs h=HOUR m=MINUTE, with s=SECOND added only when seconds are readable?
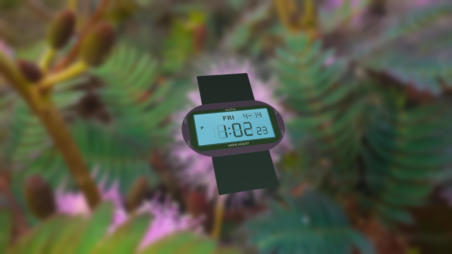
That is h=1 m=2 s=23
